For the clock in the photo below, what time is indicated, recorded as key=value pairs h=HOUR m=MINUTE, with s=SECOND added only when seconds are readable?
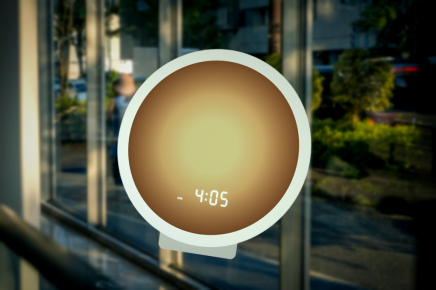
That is h=4 m=5
